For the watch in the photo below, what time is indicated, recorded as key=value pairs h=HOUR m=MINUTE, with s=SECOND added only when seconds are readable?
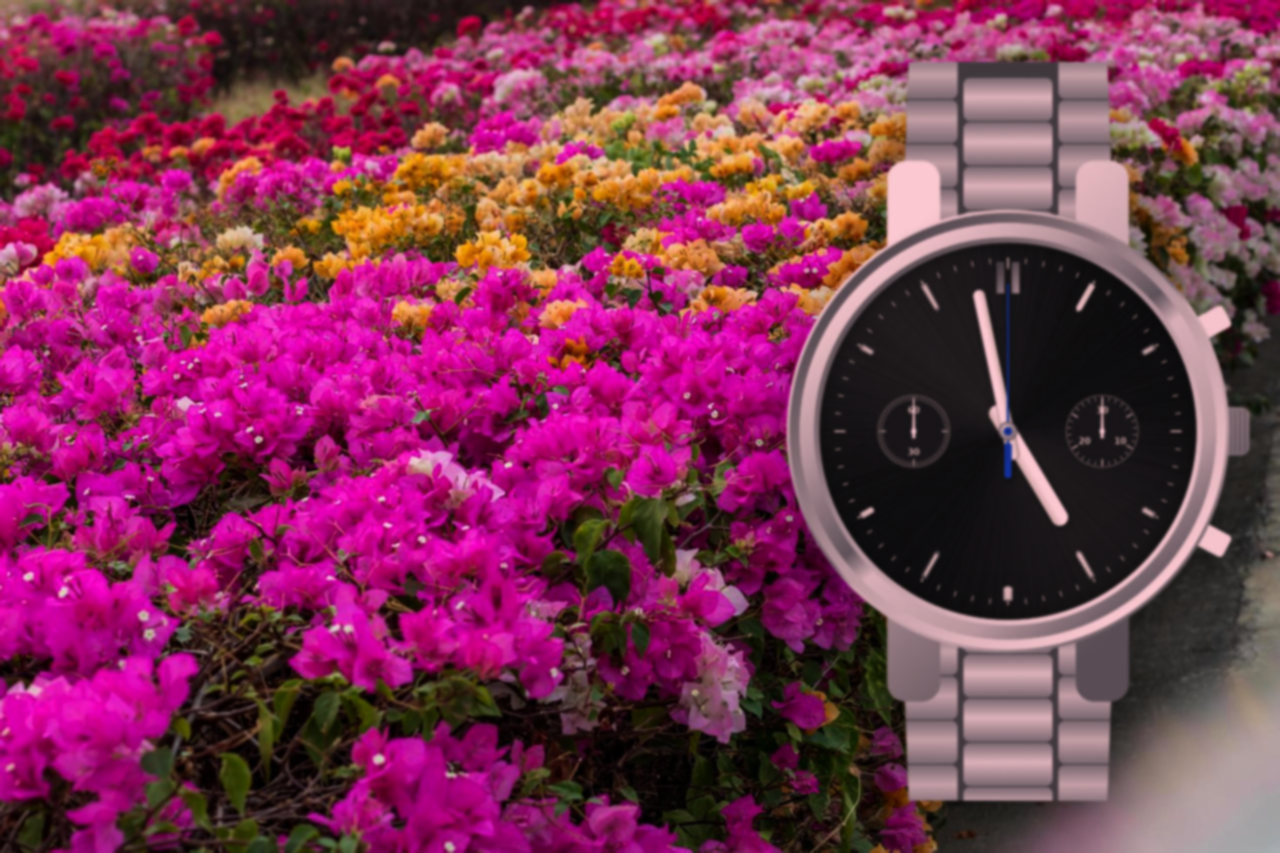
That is h=4 m=58
